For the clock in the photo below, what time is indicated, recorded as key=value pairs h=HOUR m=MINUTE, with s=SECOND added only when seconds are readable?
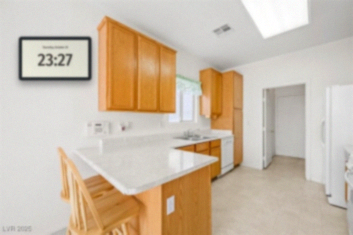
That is h=23 m=27
